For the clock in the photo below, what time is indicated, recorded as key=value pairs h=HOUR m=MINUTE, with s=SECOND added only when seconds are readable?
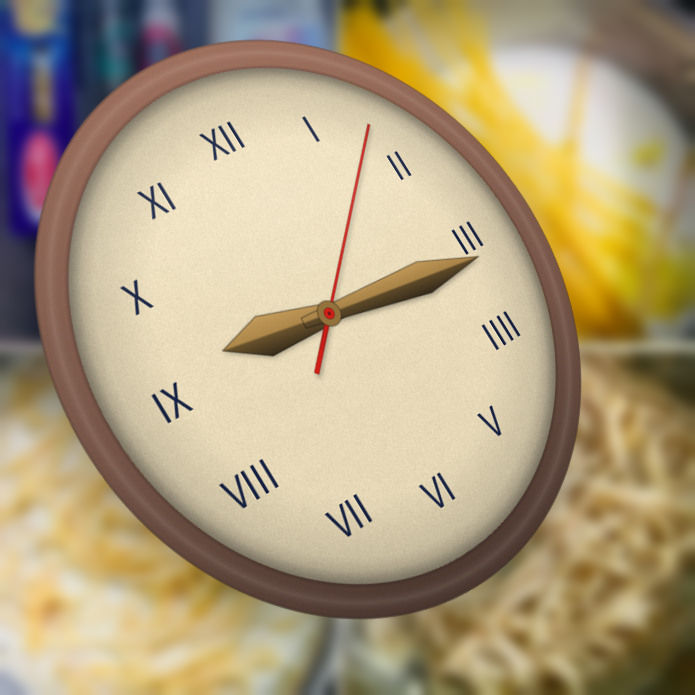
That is h=9 m=16 s=8
